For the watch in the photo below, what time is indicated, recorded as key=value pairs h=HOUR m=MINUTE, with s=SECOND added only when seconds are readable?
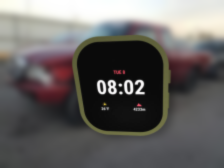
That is h=8 m=2
